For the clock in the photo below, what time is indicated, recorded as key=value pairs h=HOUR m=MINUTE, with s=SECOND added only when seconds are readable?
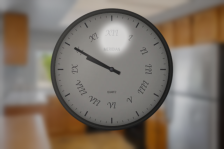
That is h=9 m=50
